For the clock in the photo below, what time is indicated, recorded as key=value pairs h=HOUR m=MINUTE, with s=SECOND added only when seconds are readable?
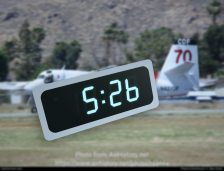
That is h=5 m=26
